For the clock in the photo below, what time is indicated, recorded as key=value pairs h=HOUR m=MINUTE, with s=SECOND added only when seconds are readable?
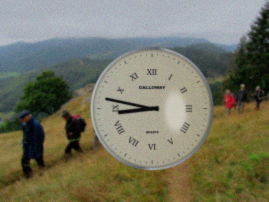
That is h=8 m=47
